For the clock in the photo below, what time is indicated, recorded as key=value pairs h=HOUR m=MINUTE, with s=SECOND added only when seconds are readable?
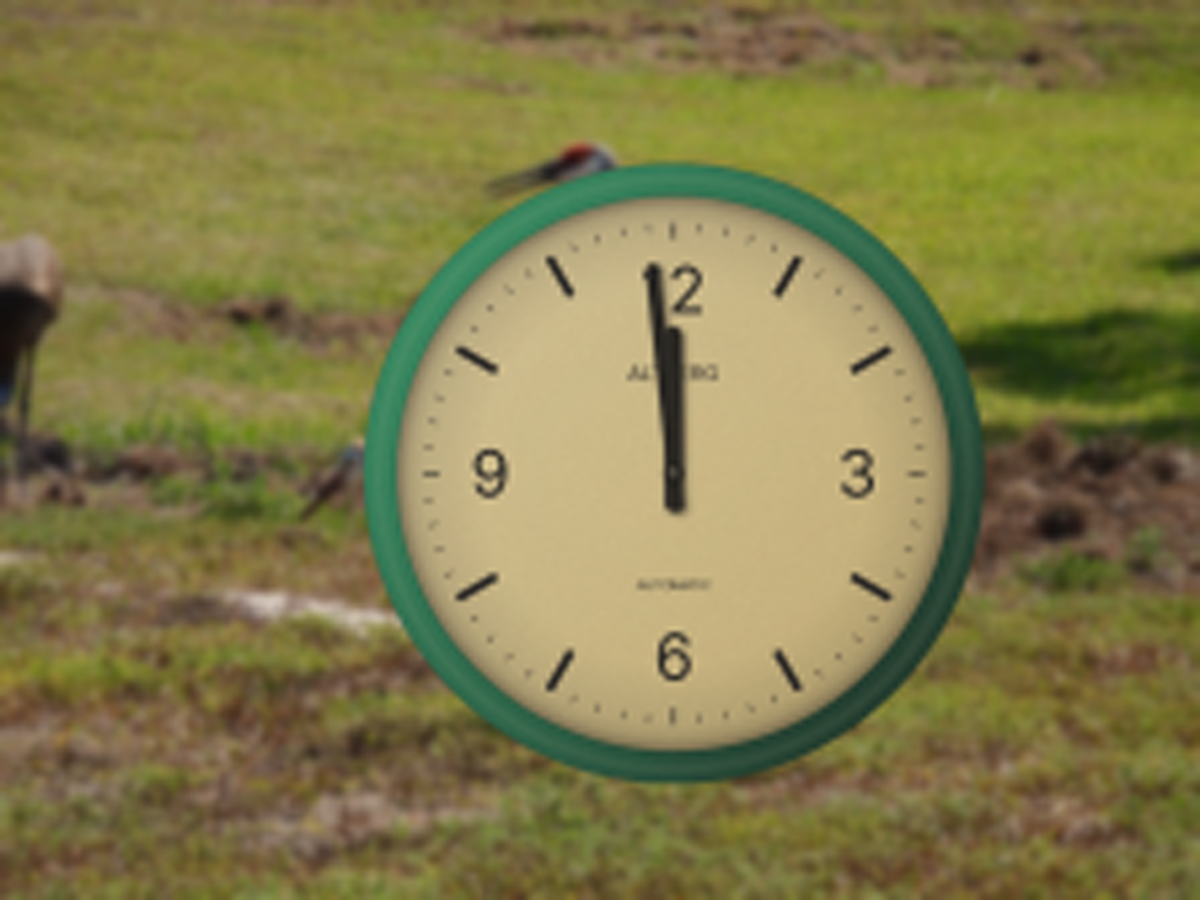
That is h=11 m=59
